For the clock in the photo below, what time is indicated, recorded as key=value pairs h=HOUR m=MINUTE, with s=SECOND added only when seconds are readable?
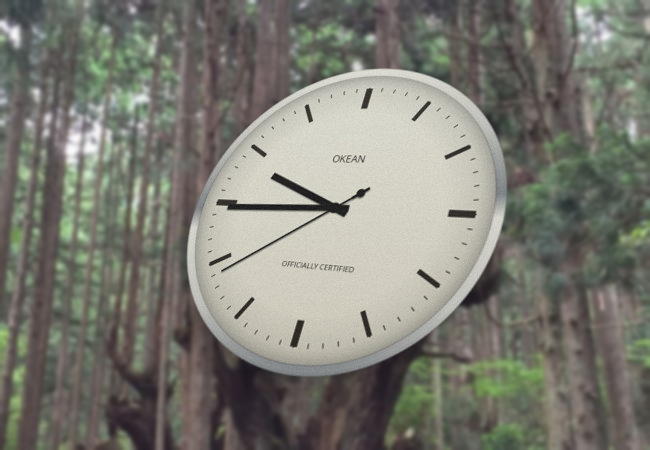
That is h=9 m=44 s=39
